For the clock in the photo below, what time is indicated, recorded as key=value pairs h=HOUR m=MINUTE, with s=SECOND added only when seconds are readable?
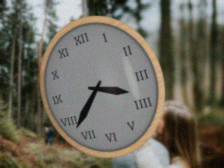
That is h=3 m=38
